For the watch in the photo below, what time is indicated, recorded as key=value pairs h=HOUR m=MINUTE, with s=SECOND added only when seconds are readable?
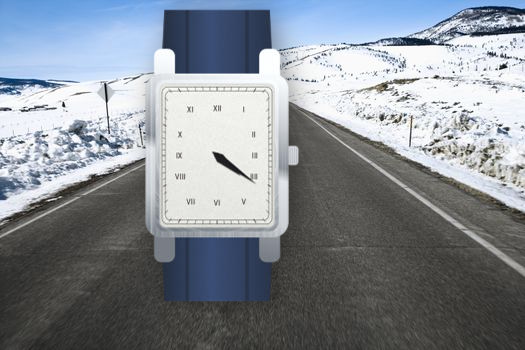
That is h=4 m=21
